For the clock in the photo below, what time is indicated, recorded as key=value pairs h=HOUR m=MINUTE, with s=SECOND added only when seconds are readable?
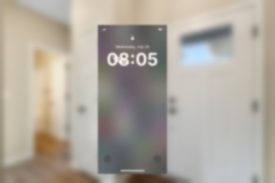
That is h=8 m=5
